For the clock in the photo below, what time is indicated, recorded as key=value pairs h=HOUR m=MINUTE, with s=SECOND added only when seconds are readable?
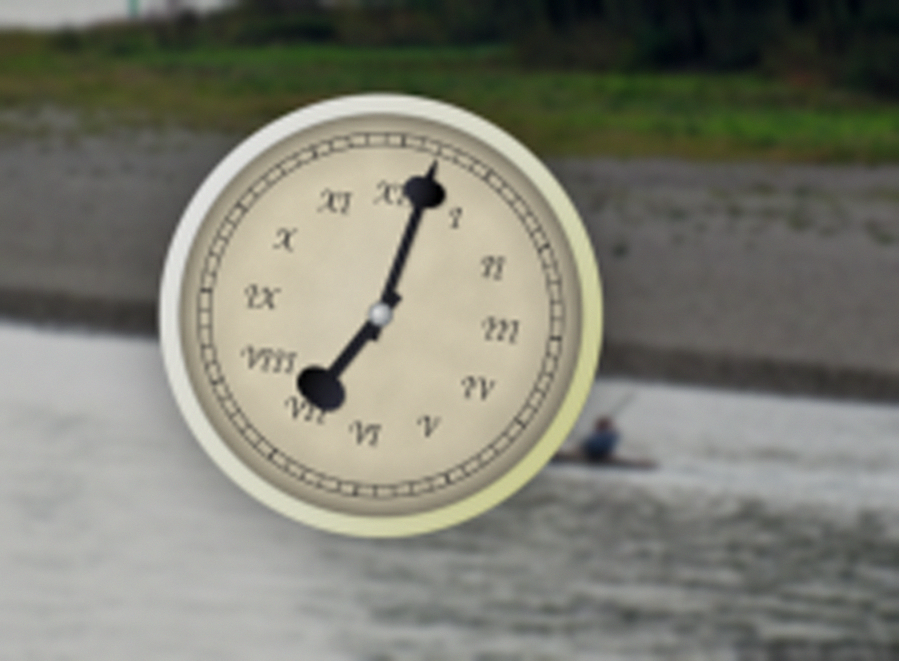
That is h=7 m=2
